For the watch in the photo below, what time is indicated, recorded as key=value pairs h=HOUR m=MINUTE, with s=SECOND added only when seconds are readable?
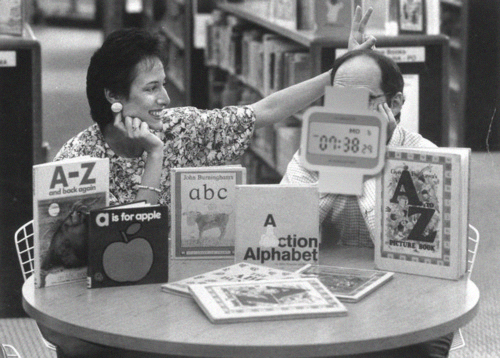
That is h=7 m=38
